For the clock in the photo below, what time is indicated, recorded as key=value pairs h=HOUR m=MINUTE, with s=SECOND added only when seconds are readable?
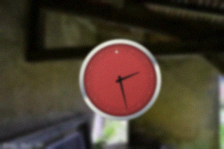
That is h=2 m=29
